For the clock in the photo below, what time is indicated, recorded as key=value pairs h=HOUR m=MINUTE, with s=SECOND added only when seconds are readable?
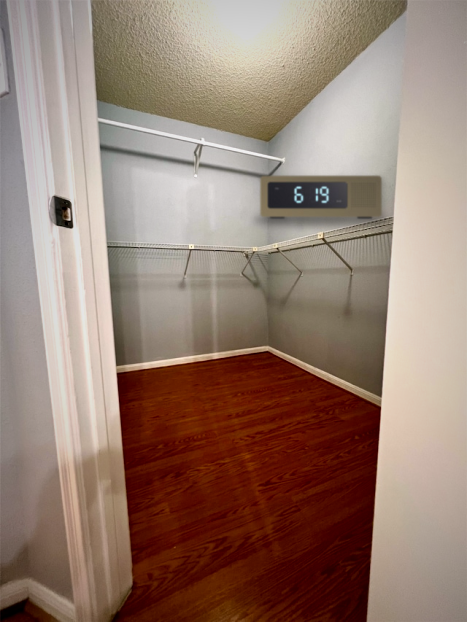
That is h=6 m=19
